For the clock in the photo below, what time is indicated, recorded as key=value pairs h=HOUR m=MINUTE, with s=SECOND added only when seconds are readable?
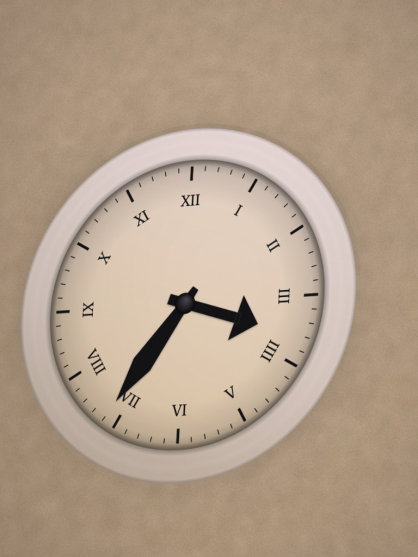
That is h=3 m=36
